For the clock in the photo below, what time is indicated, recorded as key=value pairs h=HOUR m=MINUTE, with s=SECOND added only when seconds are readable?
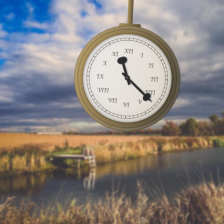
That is h=11 m=22
